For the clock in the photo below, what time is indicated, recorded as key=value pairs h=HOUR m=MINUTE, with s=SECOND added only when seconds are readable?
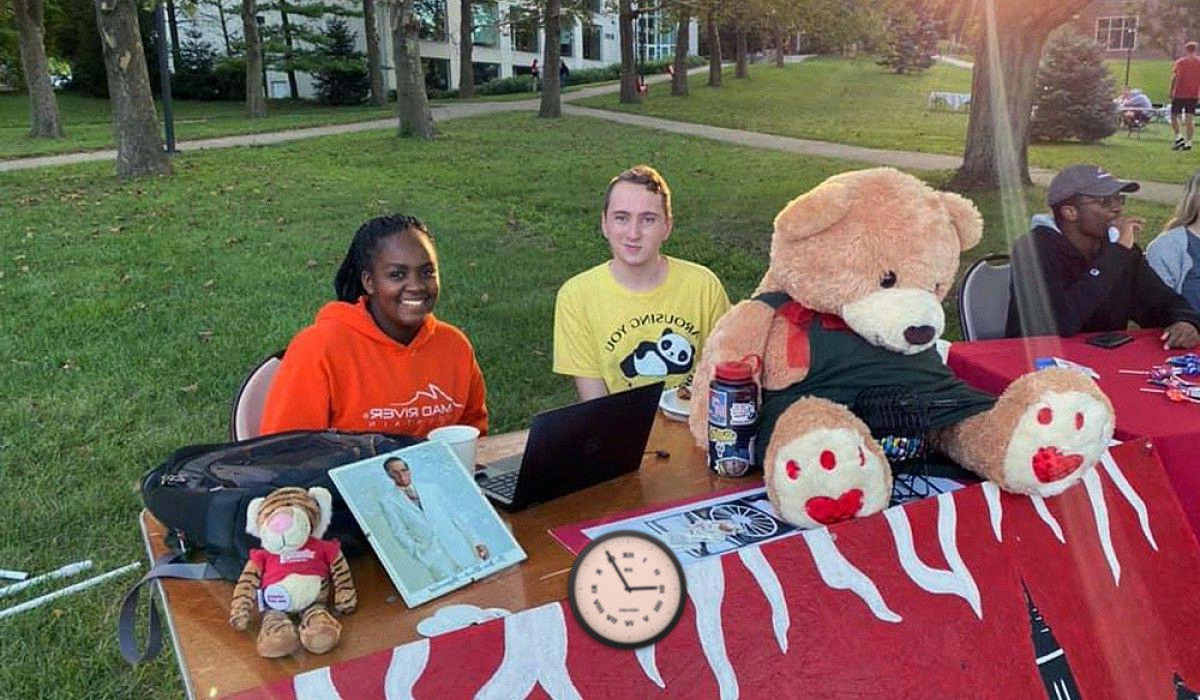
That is h=2 m=55
